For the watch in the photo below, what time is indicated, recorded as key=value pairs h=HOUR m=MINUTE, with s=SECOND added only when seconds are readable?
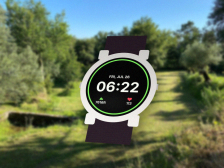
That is h=6 m=22
